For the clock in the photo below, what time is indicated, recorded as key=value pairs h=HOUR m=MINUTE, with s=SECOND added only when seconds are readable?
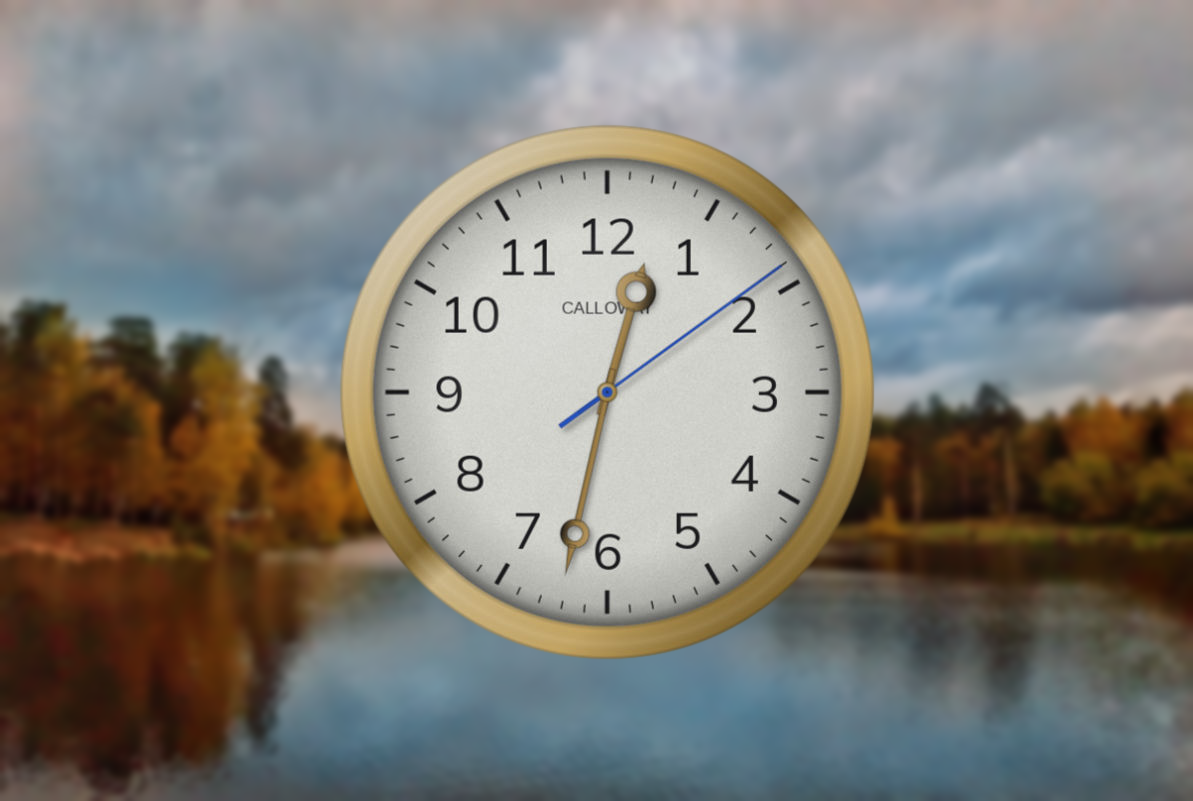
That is h=12 m=32 s=9
